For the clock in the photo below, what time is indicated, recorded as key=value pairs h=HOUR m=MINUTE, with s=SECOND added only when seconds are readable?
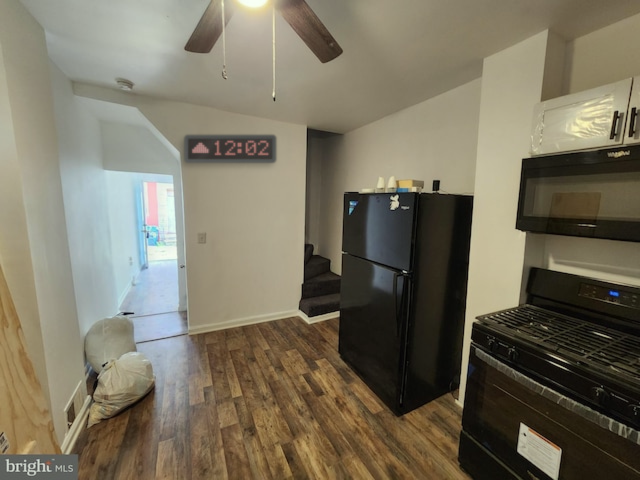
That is h=12 m=2
